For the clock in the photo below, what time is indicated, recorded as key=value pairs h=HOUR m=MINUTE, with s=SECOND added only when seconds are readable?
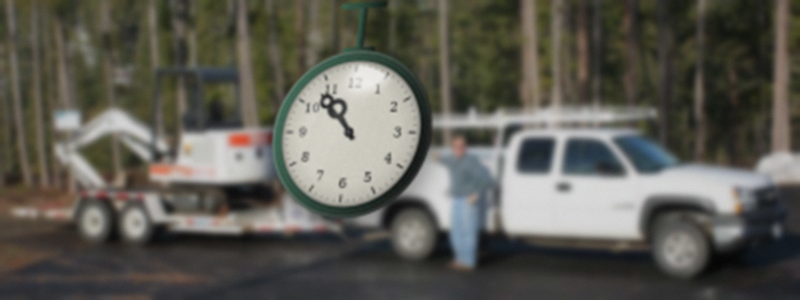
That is h=10 m=53
